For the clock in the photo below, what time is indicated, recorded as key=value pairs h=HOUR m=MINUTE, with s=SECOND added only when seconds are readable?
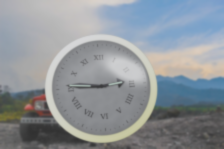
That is h=2 m=46
